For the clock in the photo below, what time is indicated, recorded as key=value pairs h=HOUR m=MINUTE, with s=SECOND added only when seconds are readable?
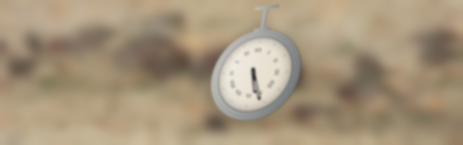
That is h=5 m=26
